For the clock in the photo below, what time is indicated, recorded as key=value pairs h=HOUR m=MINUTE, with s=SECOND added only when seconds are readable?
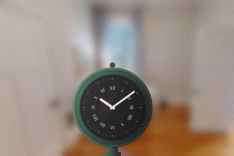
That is h=10 m=9
